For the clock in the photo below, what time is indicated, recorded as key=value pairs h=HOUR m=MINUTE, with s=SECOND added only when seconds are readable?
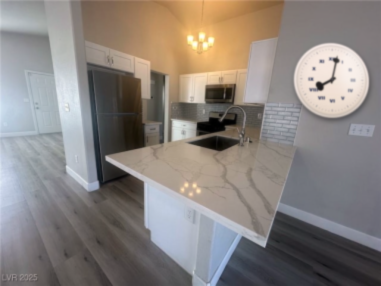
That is h=8 m=2
